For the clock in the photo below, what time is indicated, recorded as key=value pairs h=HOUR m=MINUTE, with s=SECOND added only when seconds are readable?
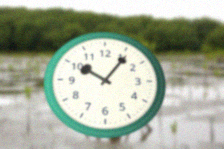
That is h=10 m=6
